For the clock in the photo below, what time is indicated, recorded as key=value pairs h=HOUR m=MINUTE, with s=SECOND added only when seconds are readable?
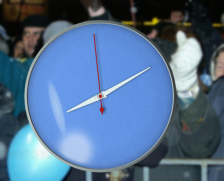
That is h=8 m=9 s=59
